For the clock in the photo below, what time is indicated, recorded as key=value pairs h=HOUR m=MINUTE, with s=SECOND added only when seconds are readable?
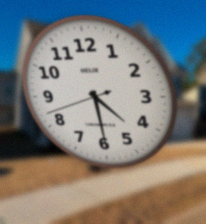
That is h=4 m=29 s=42
